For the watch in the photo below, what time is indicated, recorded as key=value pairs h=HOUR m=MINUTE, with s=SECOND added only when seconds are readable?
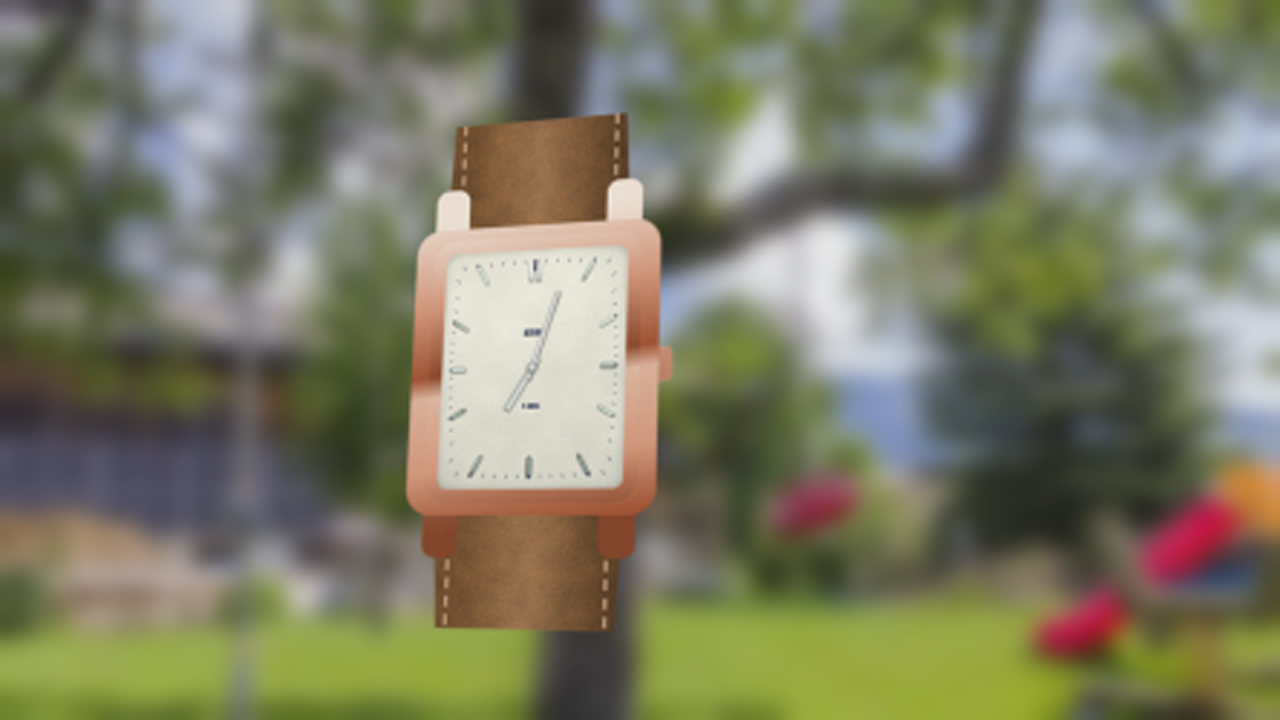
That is h=7 m=3
